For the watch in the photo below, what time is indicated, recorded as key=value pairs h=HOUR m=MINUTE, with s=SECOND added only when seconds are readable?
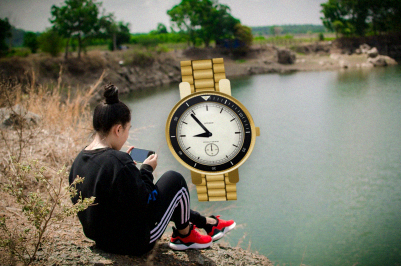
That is h=8 m=54
